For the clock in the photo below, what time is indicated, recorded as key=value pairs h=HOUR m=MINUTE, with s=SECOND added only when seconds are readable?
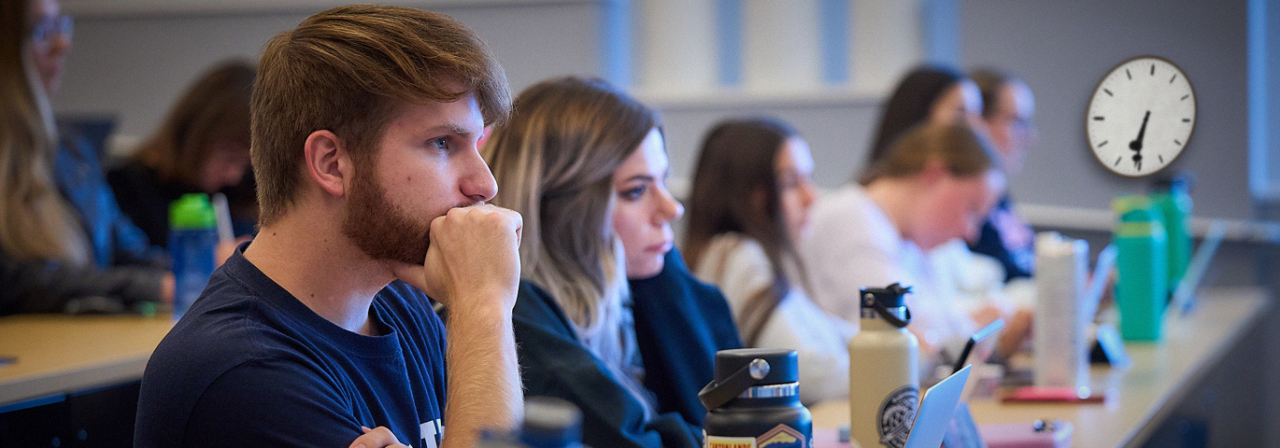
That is h=6 m=31
